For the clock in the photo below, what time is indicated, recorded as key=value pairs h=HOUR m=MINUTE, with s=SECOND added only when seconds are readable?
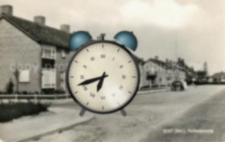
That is h=6 m=42
